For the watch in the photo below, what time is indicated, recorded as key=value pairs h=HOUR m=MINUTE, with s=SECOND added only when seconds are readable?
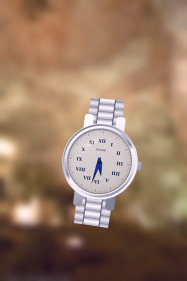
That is h=5 m=32
